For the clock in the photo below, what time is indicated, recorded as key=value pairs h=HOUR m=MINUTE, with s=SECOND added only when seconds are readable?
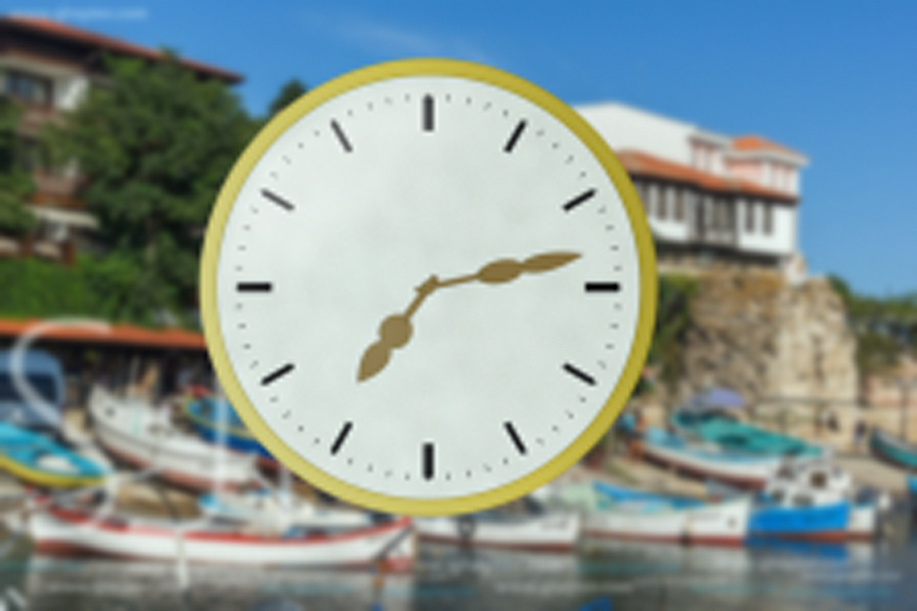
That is h=7 m=13
